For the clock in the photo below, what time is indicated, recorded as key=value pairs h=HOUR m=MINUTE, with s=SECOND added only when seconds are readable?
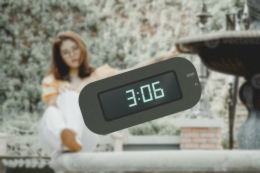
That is h=3 m=6
